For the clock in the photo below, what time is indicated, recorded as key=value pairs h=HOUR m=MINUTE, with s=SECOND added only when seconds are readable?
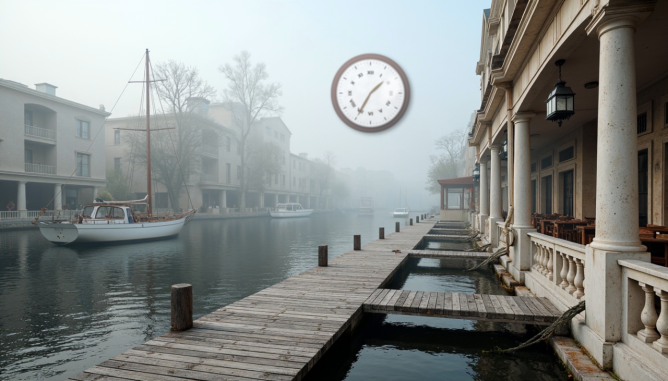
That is h=1 m=35
